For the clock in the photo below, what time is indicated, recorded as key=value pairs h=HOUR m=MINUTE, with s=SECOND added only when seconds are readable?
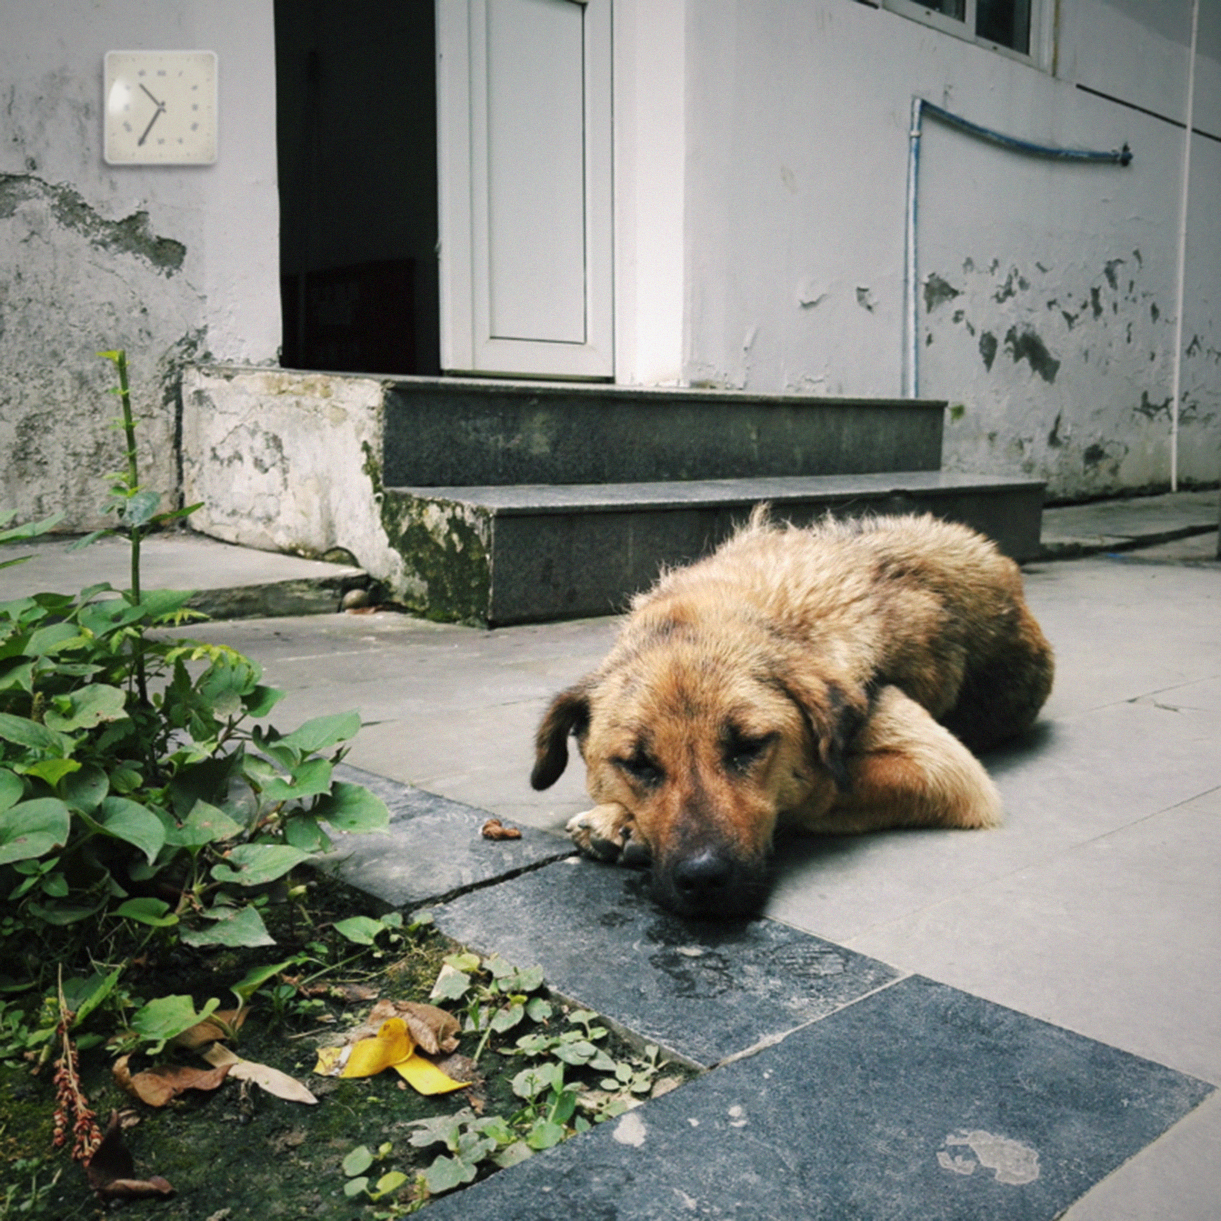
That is h=10 m=35
